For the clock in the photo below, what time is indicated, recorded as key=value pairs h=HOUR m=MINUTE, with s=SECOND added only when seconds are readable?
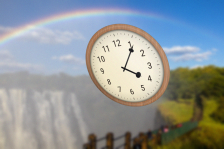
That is h=4 m=6
